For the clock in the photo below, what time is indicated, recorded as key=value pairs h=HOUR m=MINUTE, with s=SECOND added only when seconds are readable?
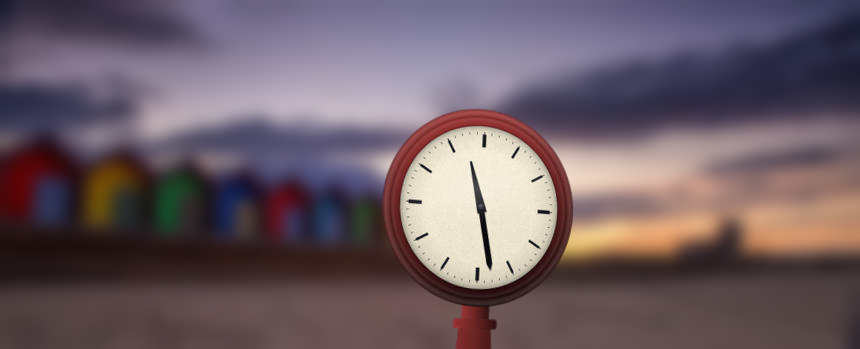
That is h=11 m=28
